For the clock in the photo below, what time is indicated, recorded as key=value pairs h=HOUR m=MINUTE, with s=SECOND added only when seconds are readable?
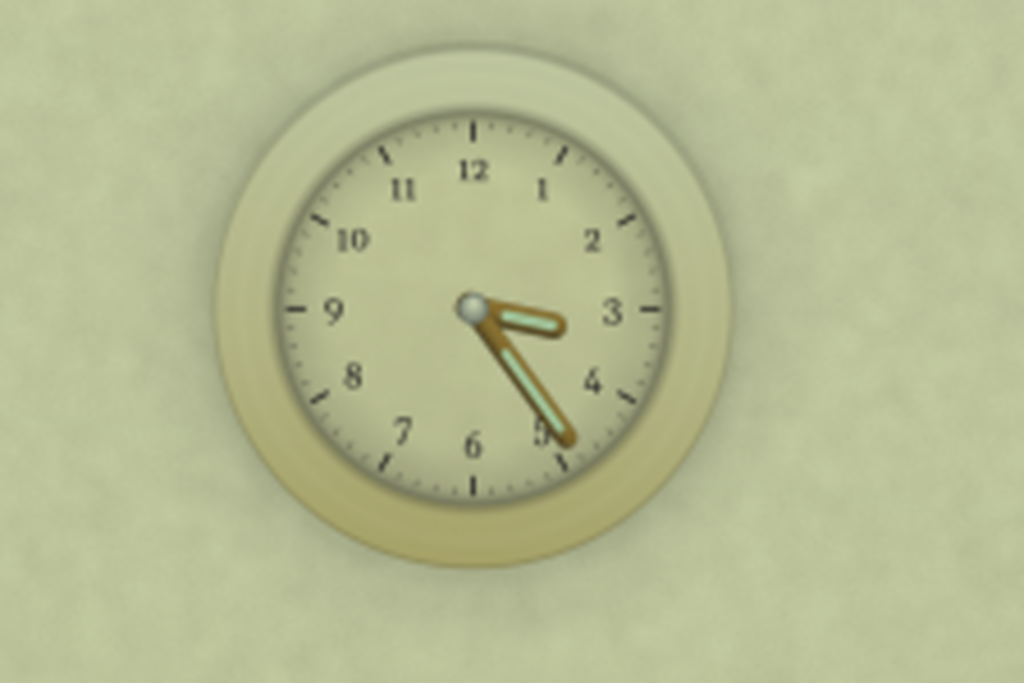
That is h=3 m=24
